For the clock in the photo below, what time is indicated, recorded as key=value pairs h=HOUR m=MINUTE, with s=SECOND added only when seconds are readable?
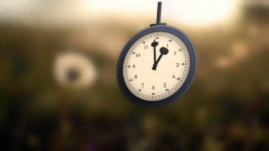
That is h=12 m=59
